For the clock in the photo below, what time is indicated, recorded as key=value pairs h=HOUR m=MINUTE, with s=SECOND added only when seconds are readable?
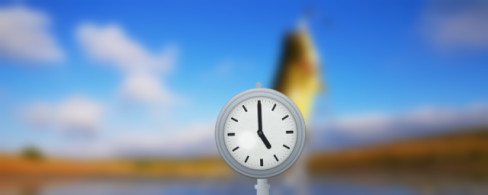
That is h=5 m=0
